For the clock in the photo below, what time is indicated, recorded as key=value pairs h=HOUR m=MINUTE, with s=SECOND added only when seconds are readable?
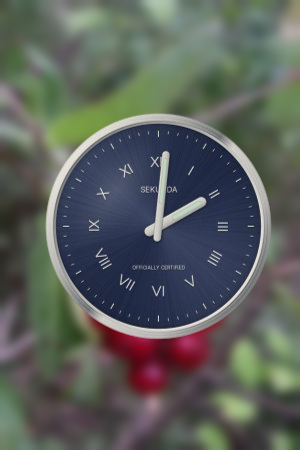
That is h=2 m=1
